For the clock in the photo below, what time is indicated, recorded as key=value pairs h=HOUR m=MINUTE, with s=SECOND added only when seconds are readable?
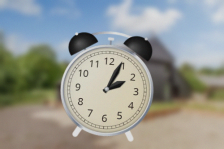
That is h=2 m=4
